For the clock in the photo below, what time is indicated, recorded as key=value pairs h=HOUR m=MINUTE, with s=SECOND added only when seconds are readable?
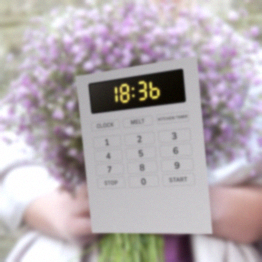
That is h=18 m=36
